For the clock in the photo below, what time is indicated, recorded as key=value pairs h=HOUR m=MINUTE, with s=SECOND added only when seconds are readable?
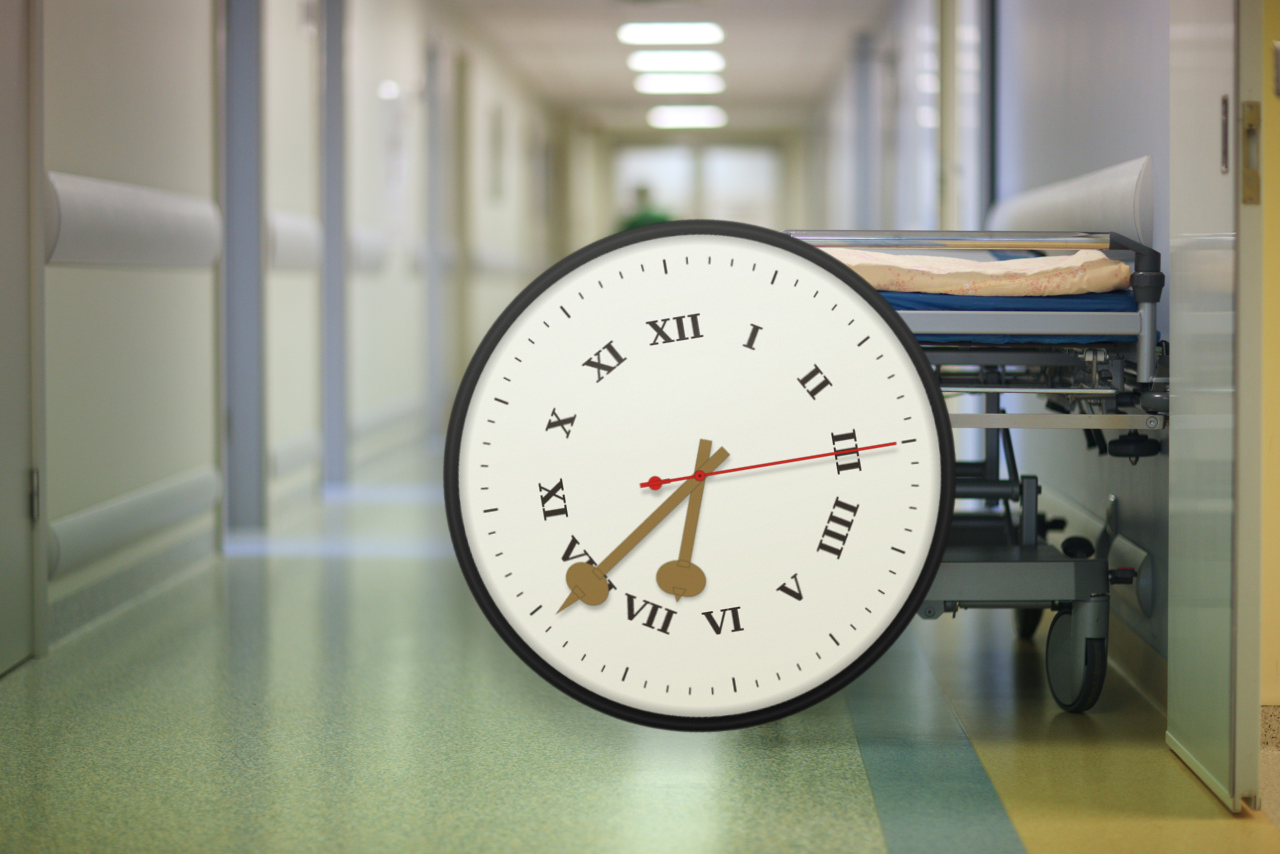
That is h=6 m=39 s=15
